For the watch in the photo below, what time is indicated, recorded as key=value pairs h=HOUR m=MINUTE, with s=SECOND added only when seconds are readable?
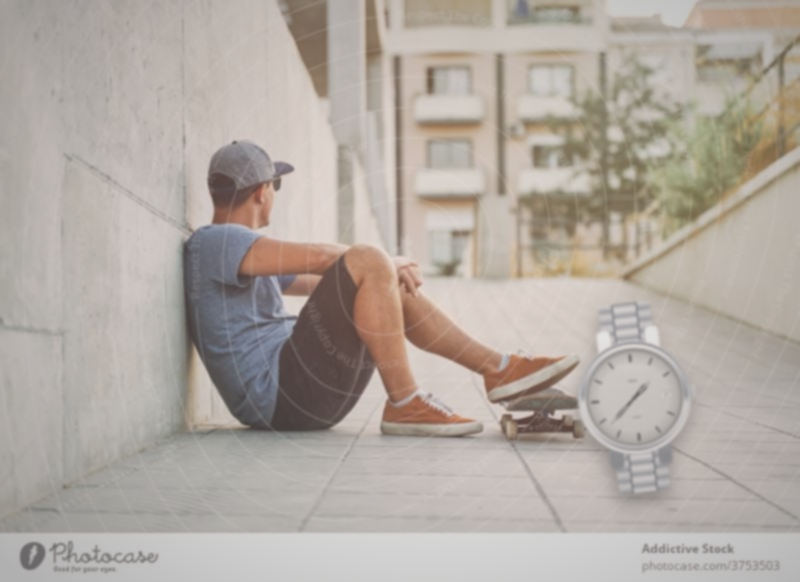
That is h=1 m=38
